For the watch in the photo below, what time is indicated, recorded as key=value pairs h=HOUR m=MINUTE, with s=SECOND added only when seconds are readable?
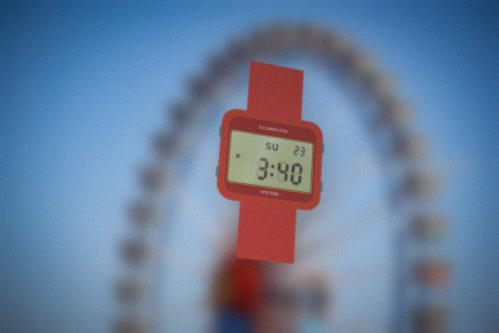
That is h=3 m=40
